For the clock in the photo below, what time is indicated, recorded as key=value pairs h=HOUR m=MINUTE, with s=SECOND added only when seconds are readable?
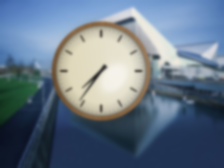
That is h=7 m=36
